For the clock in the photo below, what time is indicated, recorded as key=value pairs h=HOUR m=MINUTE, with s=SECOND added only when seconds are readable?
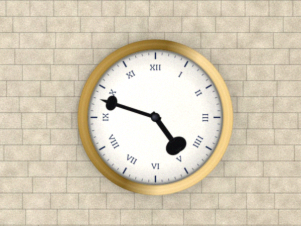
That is h=4 m=48
